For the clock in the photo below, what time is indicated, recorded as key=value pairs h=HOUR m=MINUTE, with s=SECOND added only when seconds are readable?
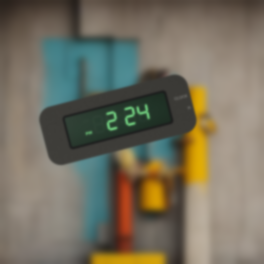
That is h=2 m=24
